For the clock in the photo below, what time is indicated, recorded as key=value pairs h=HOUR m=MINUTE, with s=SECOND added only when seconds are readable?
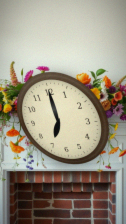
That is h=7 m=0
